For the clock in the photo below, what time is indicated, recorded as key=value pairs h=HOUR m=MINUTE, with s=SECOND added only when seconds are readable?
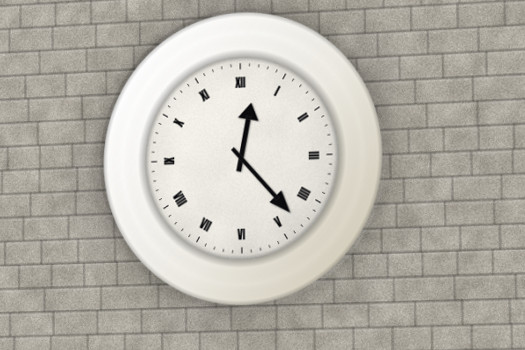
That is h=12 m=23
